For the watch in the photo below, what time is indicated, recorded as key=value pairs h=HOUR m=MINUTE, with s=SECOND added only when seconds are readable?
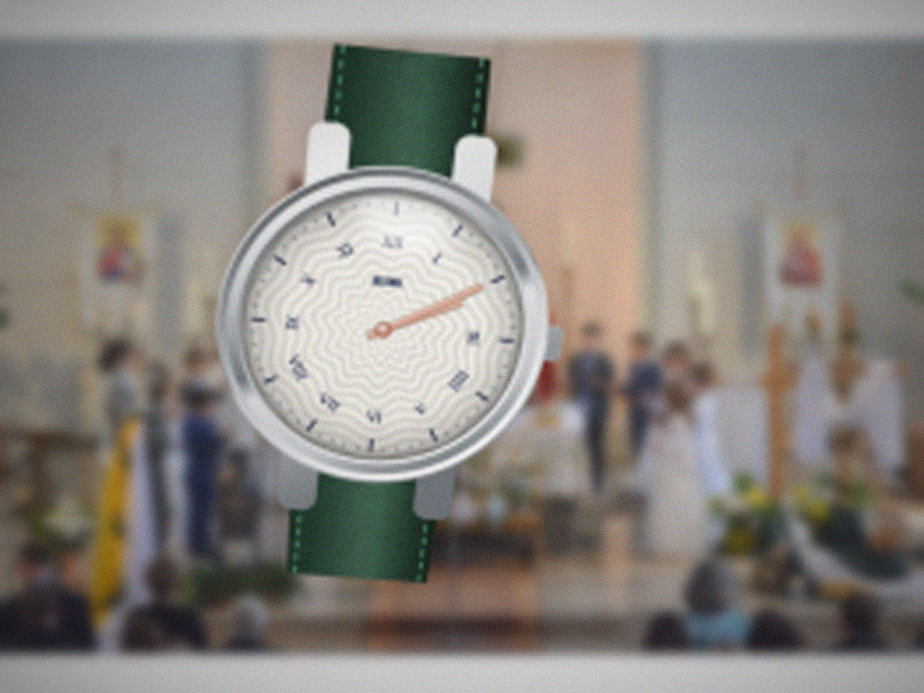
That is h=2 m=10
